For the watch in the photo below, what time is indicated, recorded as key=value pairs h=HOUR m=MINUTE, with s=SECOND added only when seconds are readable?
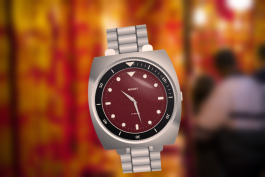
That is h=10 m=28
